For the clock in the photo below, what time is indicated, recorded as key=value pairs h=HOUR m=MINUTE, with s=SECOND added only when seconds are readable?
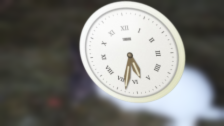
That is h=5 m=33
